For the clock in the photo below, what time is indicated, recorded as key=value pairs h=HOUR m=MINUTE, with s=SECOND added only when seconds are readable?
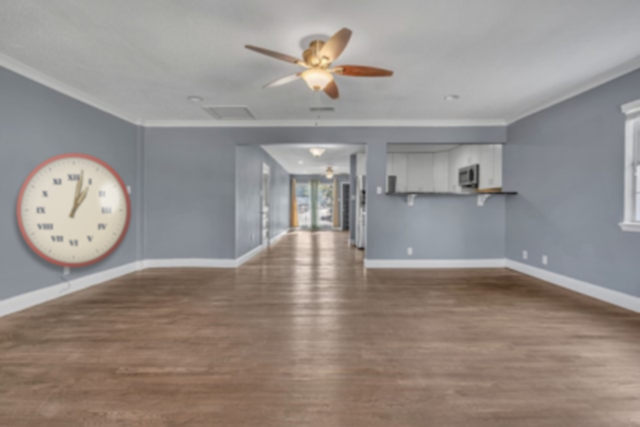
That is h=1 m=2
